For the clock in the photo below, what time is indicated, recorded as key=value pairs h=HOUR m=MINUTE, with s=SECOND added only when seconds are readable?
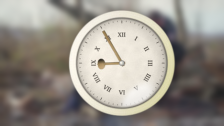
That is h=8 m=55
